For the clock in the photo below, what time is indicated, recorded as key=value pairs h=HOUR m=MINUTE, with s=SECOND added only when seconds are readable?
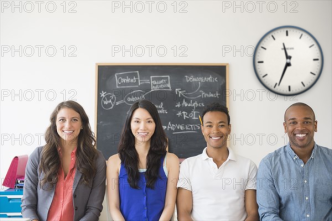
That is h=11 m=34
